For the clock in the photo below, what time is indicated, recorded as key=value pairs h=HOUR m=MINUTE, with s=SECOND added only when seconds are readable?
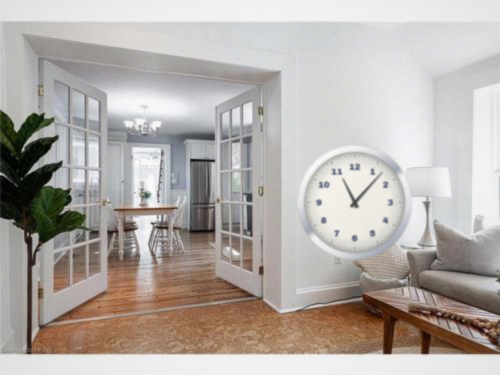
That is h=11 m=7
